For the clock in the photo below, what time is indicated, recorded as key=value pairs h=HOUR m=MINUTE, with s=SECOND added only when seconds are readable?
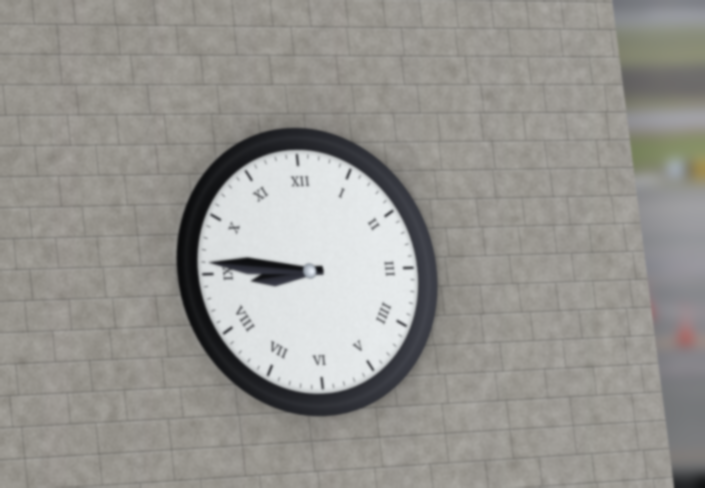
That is h=8 m=46
